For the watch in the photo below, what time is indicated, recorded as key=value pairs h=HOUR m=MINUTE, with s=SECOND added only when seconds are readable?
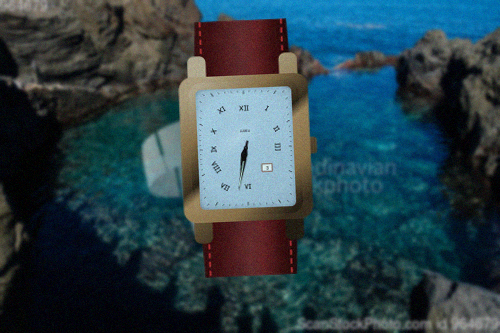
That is h=6 m=32
